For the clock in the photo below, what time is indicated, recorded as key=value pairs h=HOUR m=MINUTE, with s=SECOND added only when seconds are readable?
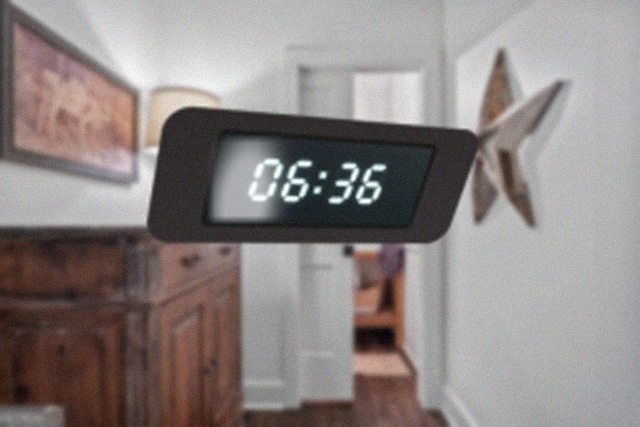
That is h=6 m=36
